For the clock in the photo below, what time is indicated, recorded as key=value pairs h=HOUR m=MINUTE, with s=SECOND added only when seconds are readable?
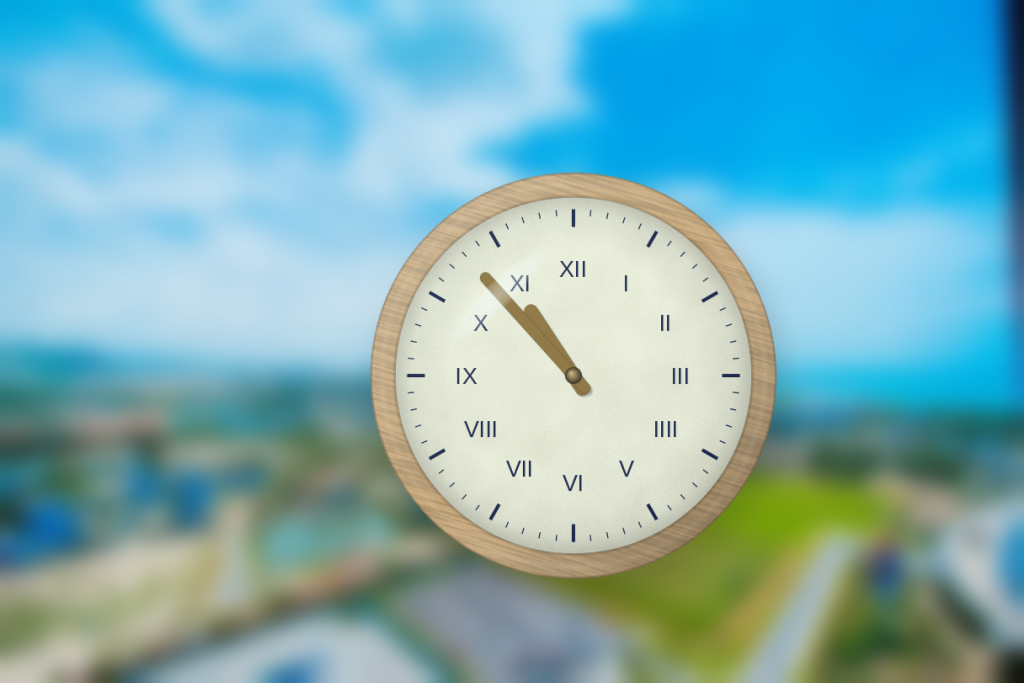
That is h=10 m=53
